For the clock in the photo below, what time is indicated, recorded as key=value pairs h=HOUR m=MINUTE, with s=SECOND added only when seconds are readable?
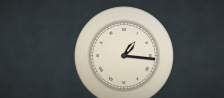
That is h=1 m=16
